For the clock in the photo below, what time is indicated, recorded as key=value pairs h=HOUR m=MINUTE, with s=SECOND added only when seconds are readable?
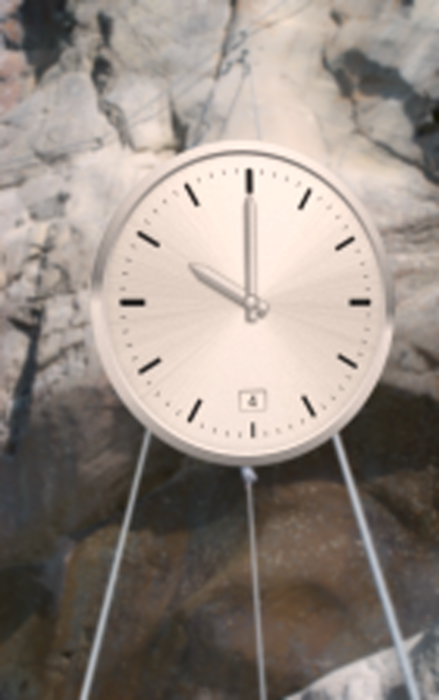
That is h=10 m=0
